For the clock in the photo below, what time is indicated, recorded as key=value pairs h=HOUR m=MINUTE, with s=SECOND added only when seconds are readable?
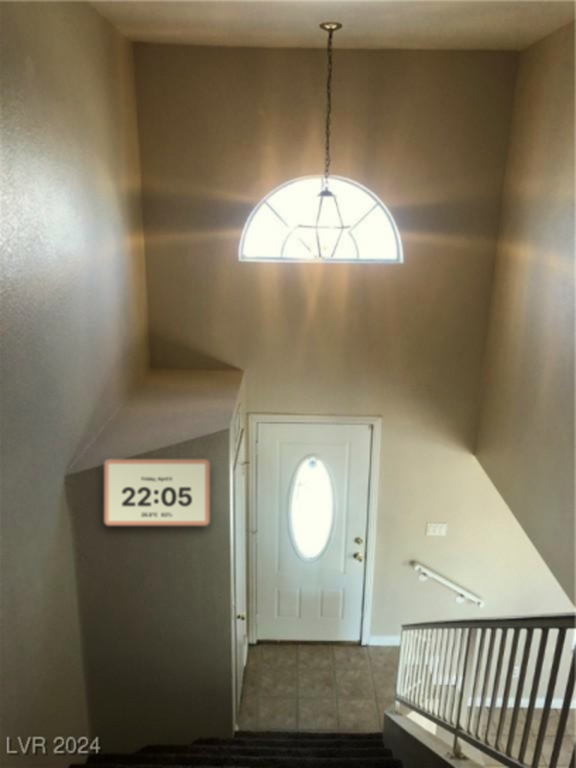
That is h=22 m=5
